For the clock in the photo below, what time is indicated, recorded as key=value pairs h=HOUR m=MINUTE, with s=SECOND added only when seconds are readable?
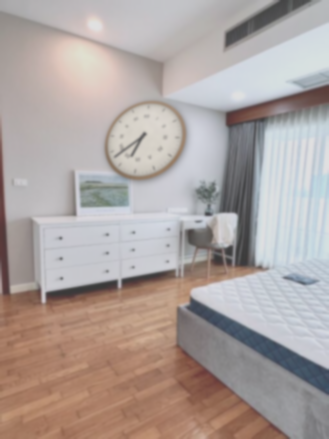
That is h=6 m=38
